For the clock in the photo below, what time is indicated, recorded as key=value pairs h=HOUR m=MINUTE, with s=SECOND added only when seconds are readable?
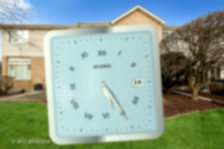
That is h=5 m=25
